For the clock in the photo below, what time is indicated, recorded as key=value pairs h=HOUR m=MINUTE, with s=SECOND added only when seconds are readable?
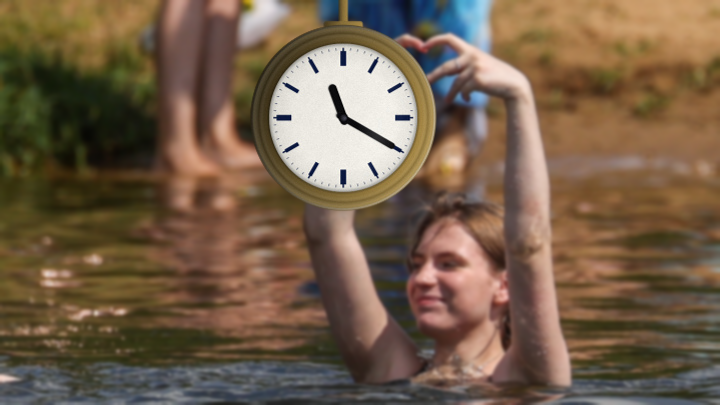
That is h=11 m=20
